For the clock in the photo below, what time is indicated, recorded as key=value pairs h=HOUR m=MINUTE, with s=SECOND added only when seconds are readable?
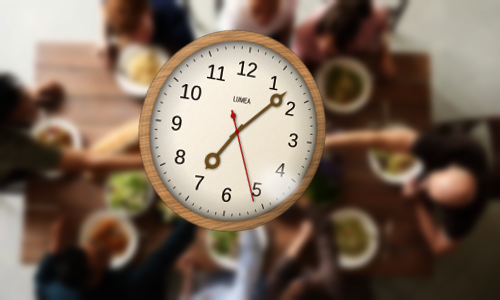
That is h=7 m=7 s=26
